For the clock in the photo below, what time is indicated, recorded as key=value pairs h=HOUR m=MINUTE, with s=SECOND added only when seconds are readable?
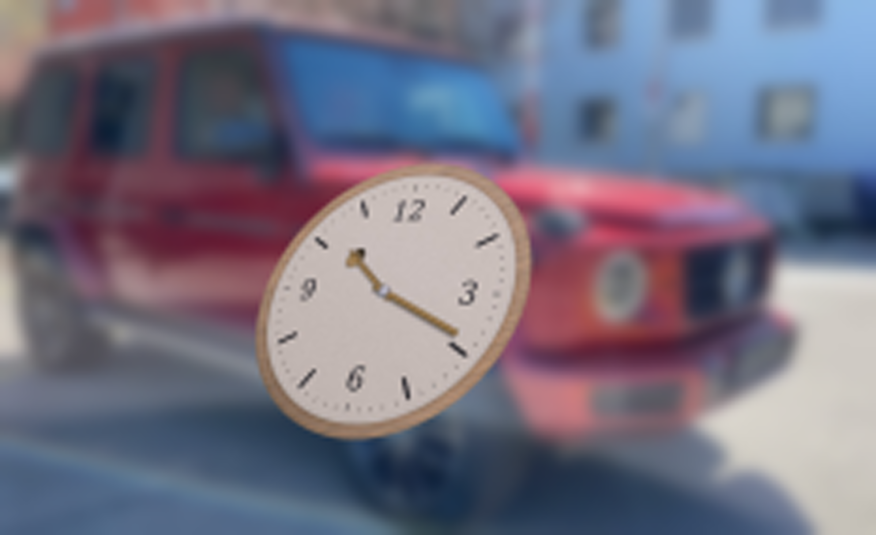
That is h=10 m=19
